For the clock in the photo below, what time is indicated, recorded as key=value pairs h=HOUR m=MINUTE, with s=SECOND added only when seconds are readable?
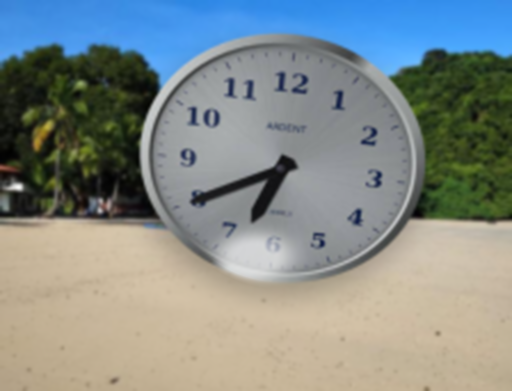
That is h=6 m=40
